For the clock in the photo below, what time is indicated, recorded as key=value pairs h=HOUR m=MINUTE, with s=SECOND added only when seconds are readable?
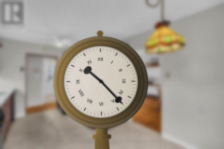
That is h=10 m=23
